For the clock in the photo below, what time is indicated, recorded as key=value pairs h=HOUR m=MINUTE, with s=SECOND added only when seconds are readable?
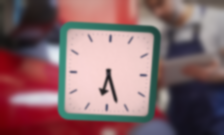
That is h=6 m=27
